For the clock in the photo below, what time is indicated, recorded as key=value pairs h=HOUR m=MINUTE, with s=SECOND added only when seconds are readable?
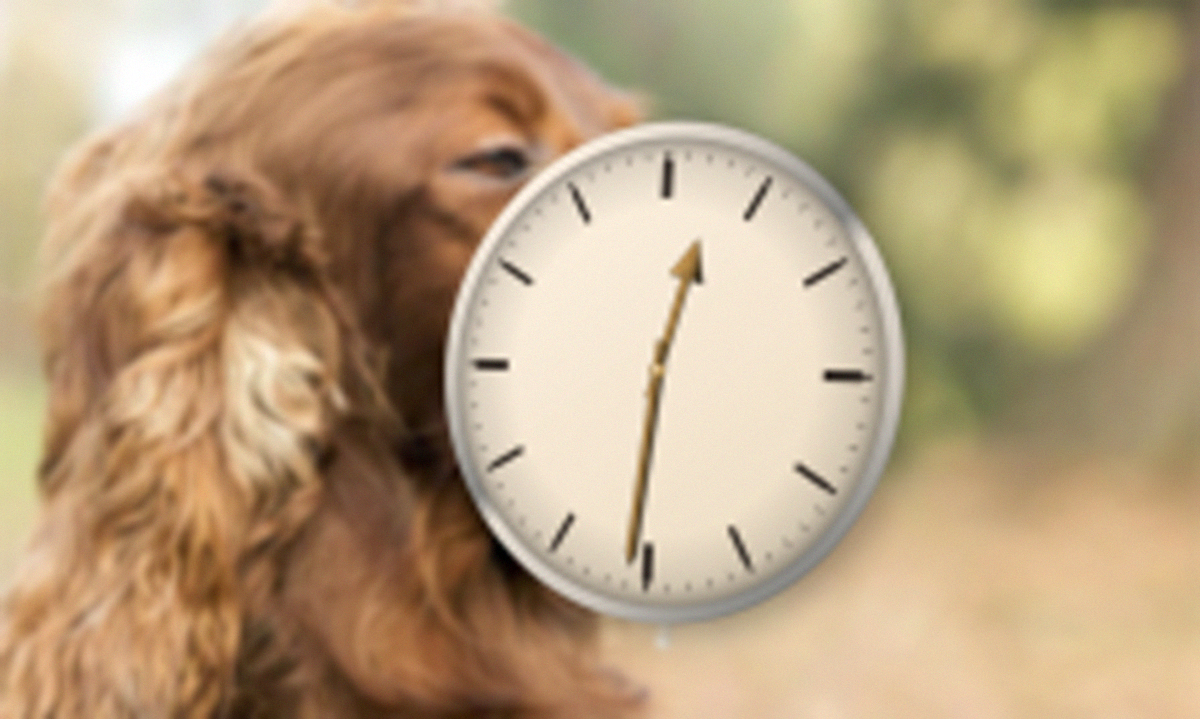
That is h=12 m=31
